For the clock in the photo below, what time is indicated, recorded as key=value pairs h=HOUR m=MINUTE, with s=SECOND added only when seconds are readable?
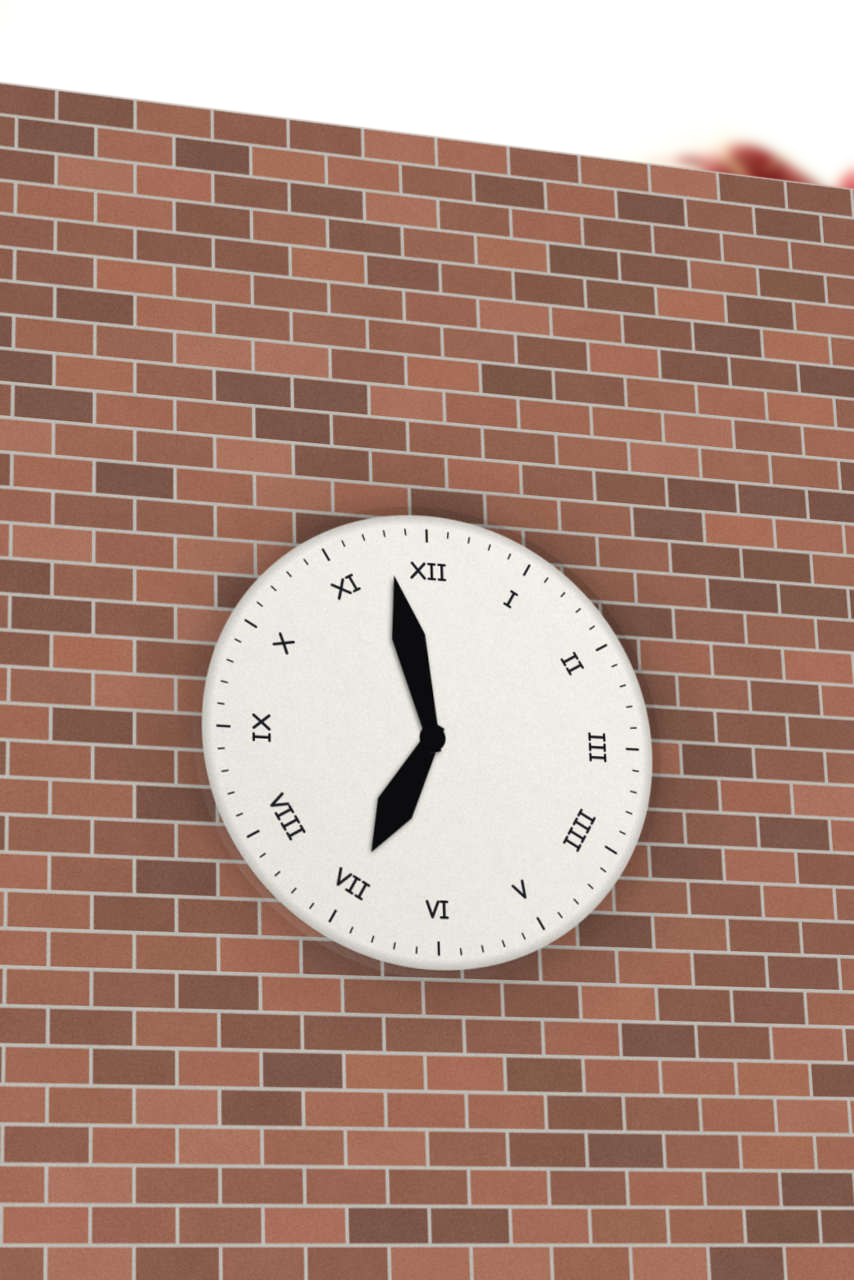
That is h=6 m=58
